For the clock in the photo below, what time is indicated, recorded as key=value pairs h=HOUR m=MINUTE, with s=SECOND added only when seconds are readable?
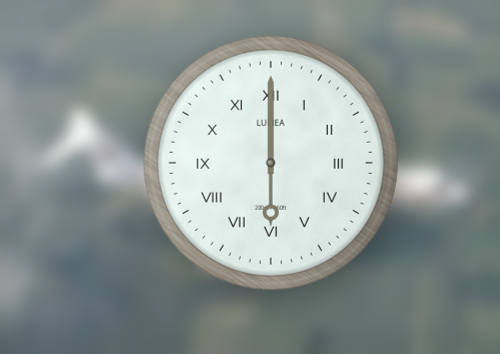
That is h=6 m=0
